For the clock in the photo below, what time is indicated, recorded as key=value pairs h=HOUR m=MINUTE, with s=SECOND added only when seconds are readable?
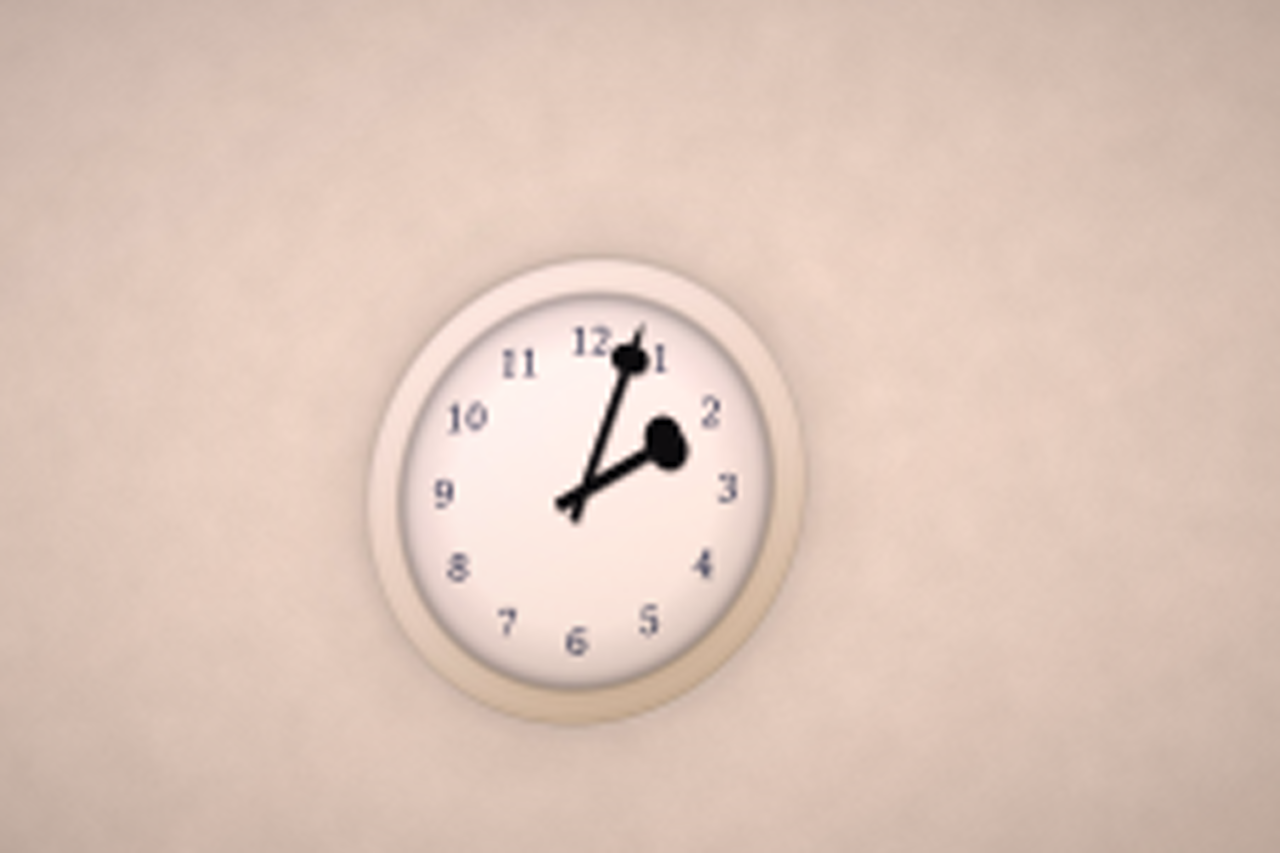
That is h=2 m=3
